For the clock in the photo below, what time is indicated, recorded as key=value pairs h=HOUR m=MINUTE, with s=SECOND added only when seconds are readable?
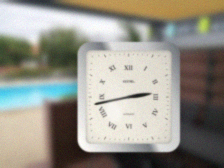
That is h=2 m=43
